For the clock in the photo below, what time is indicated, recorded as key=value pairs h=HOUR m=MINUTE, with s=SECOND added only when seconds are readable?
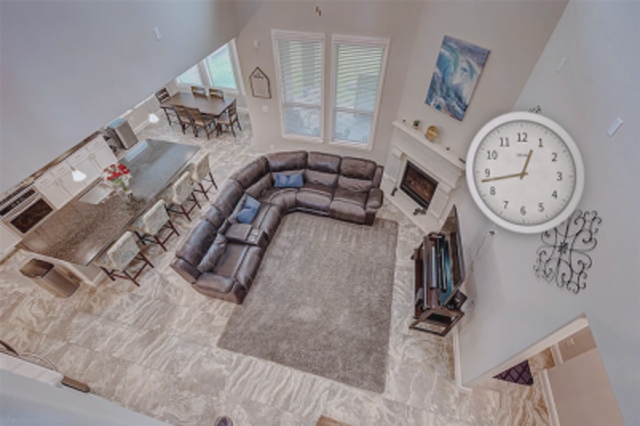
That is h=12 m=43
